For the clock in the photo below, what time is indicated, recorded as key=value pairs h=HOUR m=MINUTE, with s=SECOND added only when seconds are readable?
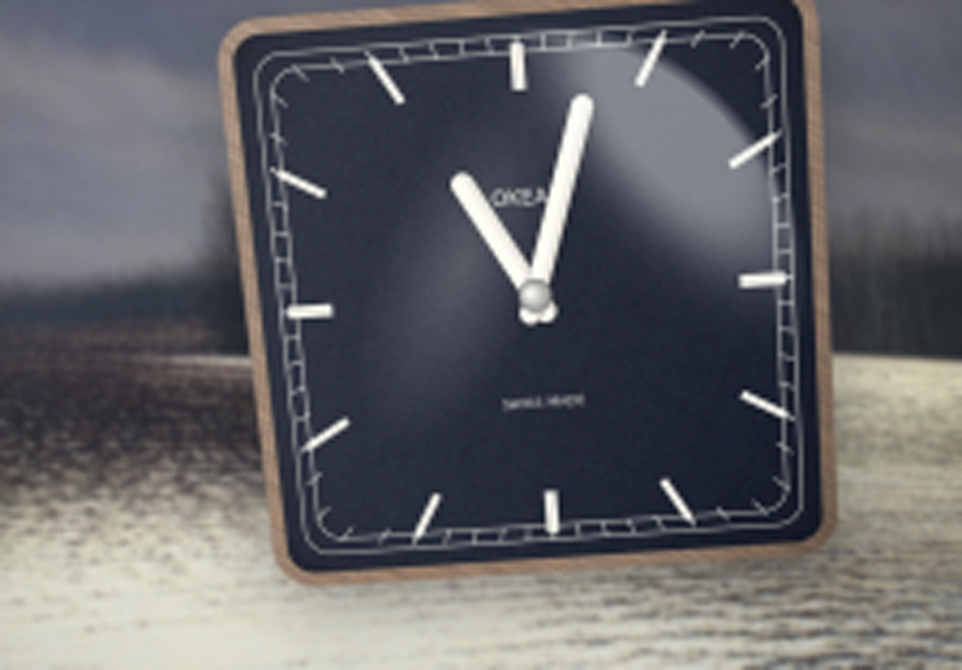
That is h=11 m=3
